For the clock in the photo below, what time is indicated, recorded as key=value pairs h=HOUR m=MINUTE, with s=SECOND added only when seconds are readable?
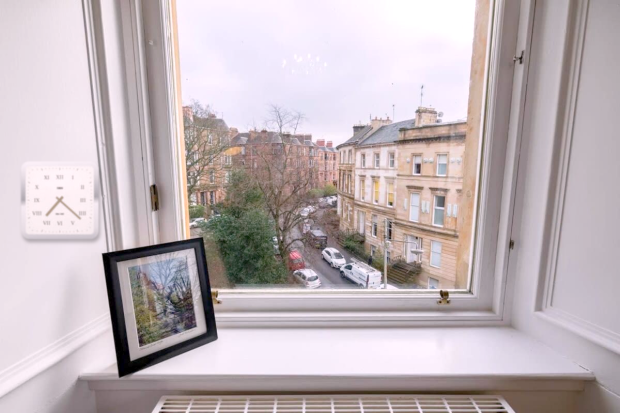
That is h=7 m=22
